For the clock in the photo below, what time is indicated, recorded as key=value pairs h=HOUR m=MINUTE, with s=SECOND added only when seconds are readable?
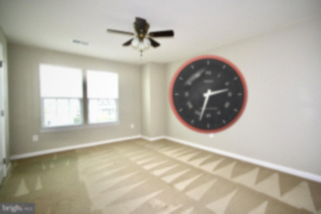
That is h=2 m=33
